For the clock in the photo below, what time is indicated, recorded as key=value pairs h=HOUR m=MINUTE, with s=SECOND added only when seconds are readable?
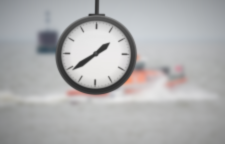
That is h=1 m=39
